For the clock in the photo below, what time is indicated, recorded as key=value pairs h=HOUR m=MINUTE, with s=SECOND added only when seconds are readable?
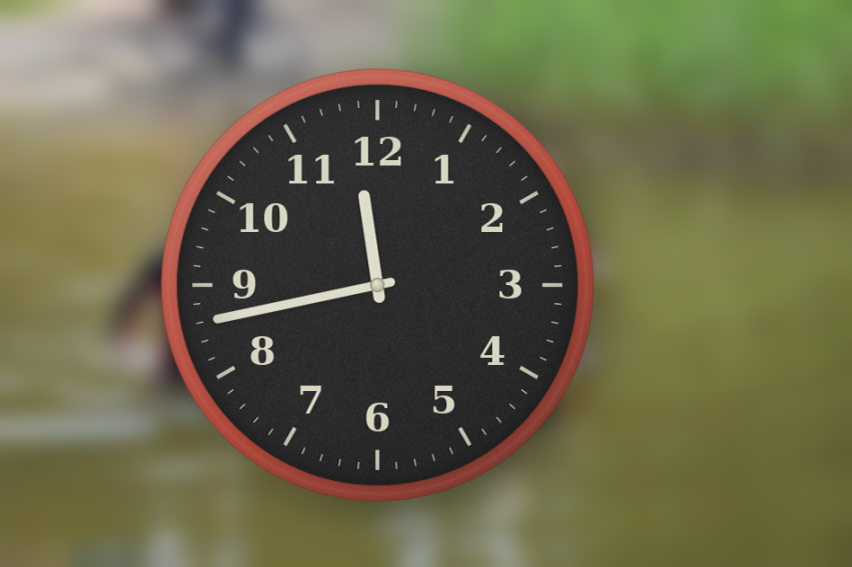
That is h=11 m=43
